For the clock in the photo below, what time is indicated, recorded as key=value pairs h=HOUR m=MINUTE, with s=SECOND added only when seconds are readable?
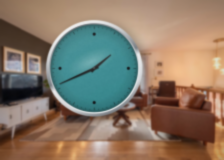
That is h=1 m=41
